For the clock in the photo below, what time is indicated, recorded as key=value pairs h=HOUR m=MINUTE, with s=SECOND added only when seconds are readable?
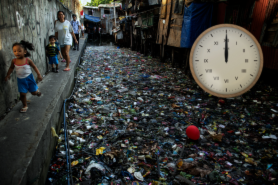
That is h=12 m=0
